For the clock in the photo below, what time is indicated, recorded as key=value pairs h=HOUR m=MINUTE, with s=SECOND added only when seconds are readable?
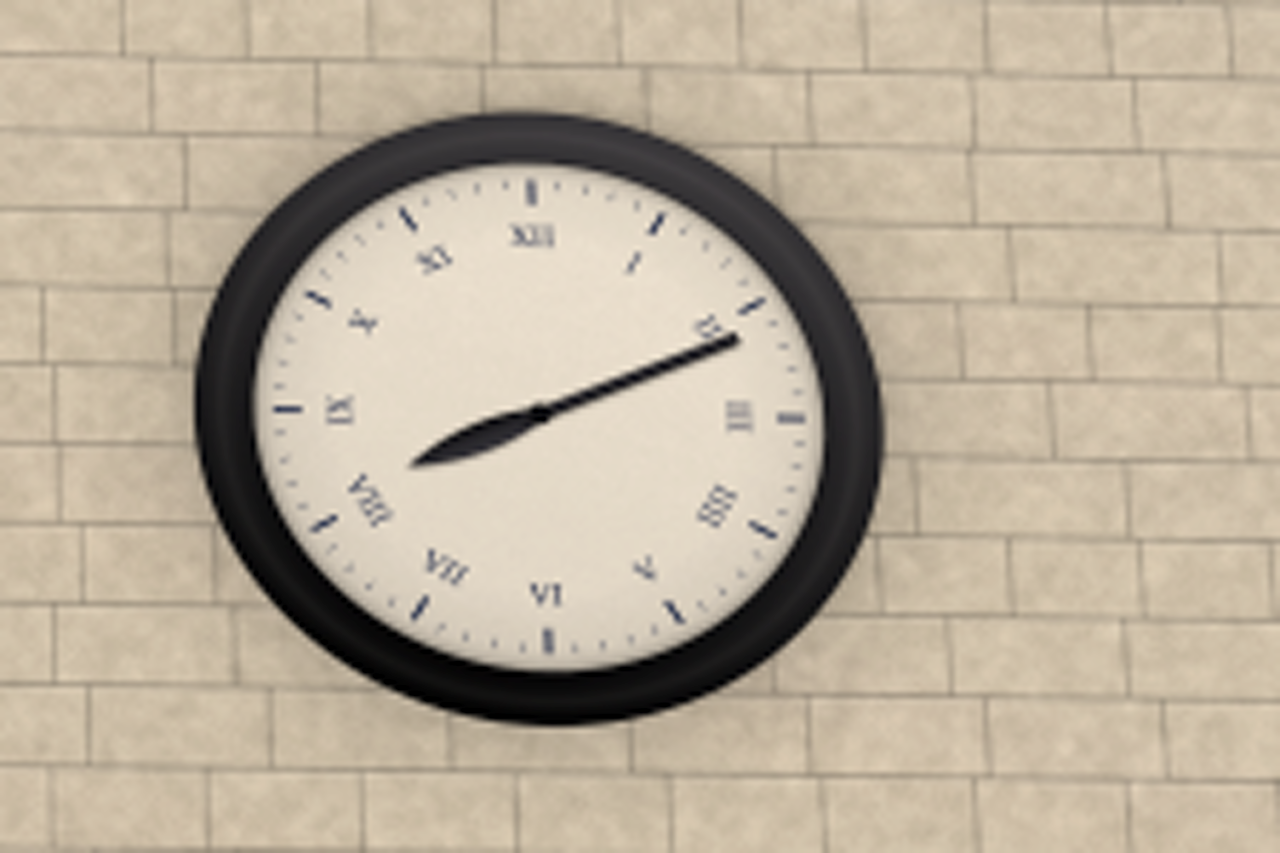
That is h=8 m=11
